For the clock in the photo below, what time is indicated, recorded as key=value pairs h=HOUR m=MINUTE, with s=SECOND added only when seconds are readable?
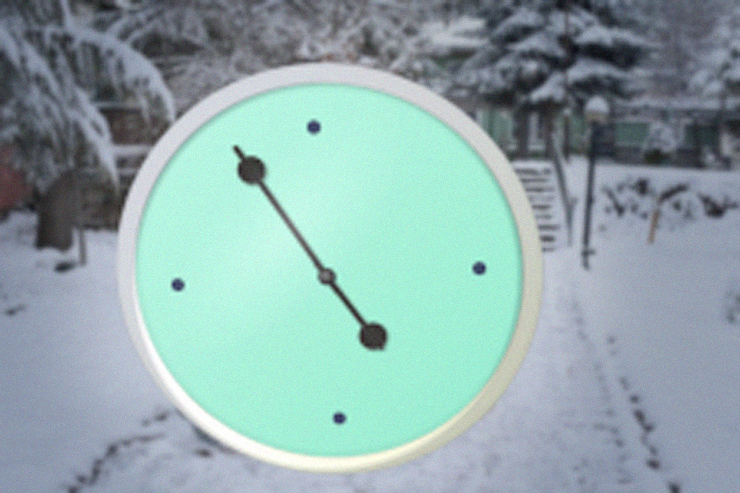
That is h=4 m=55
